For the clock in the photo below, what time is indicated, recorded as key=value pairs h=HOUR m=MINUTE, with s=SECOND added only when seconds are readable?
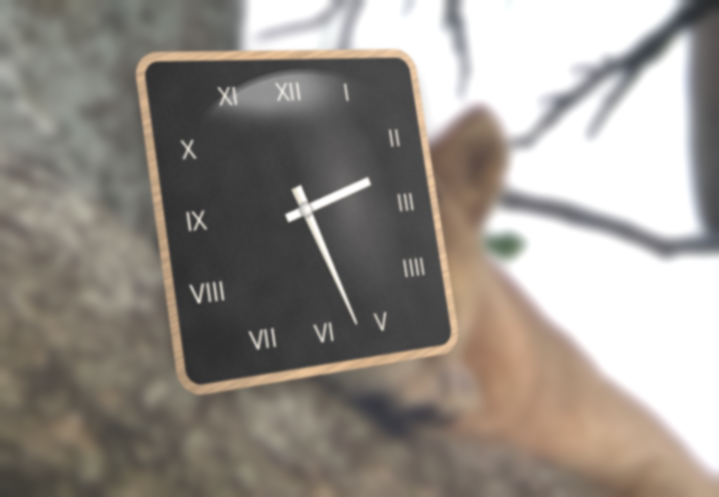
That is h=2 m=27
